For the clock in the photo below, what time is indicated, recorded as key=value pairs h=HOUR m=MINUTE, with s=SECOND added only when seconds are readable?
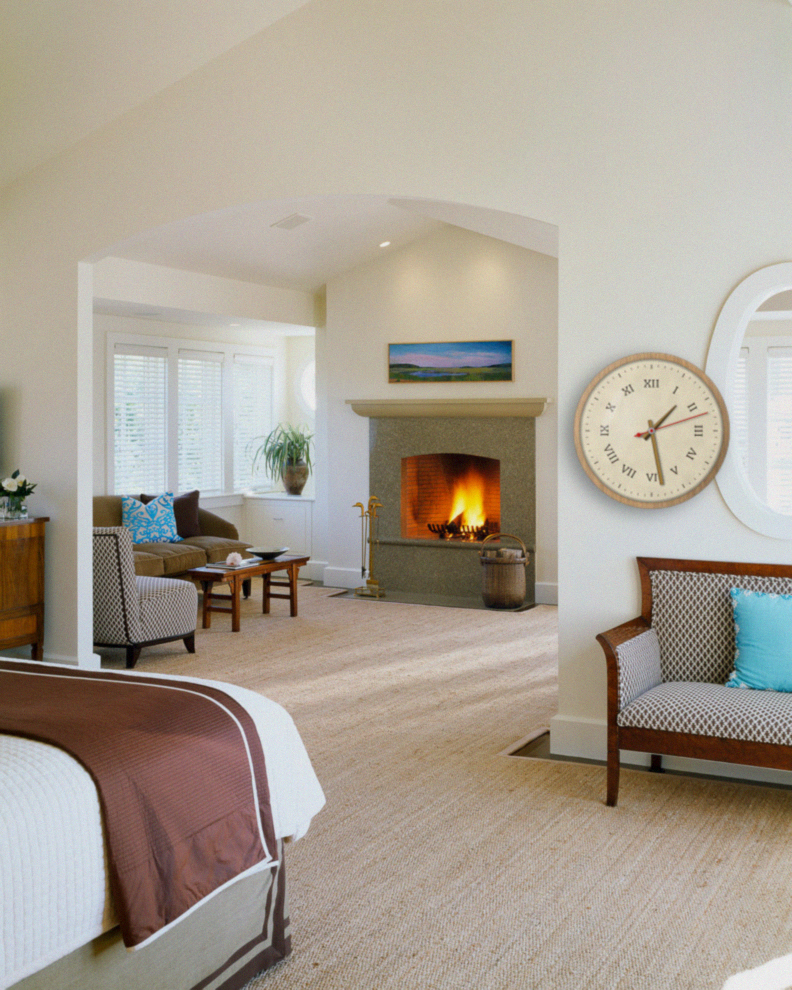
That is h=1 m=28 s=12
